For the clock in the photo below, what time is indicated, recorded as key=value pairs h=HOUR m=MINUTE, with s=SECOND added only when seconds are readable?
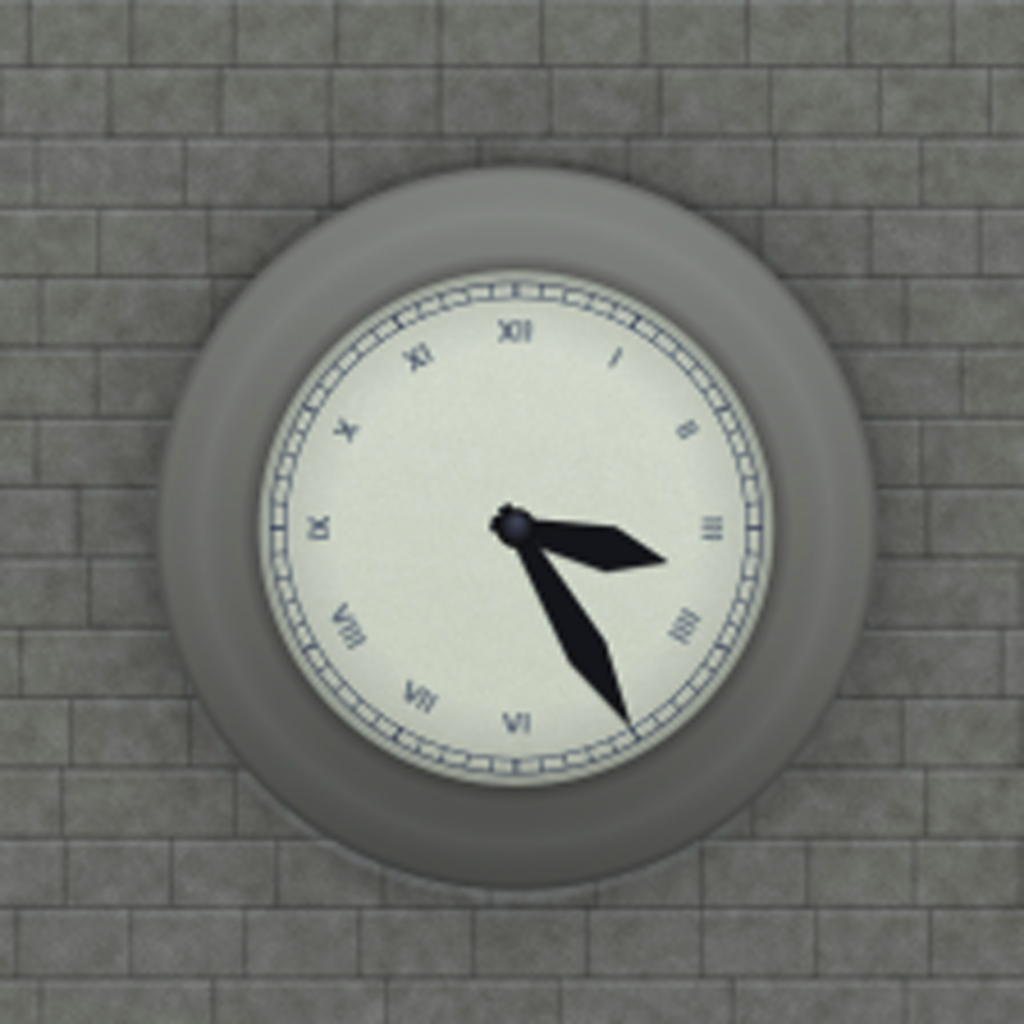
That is h=3 m=25
